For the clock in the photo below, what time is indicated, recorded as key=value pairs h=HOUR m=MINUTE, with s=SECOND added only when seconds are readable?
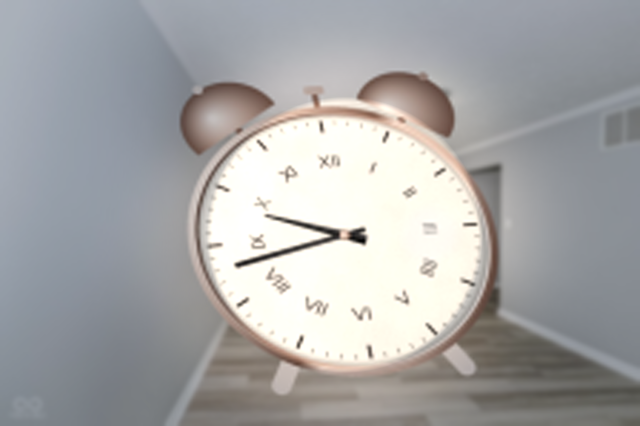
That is h=9 m=43
